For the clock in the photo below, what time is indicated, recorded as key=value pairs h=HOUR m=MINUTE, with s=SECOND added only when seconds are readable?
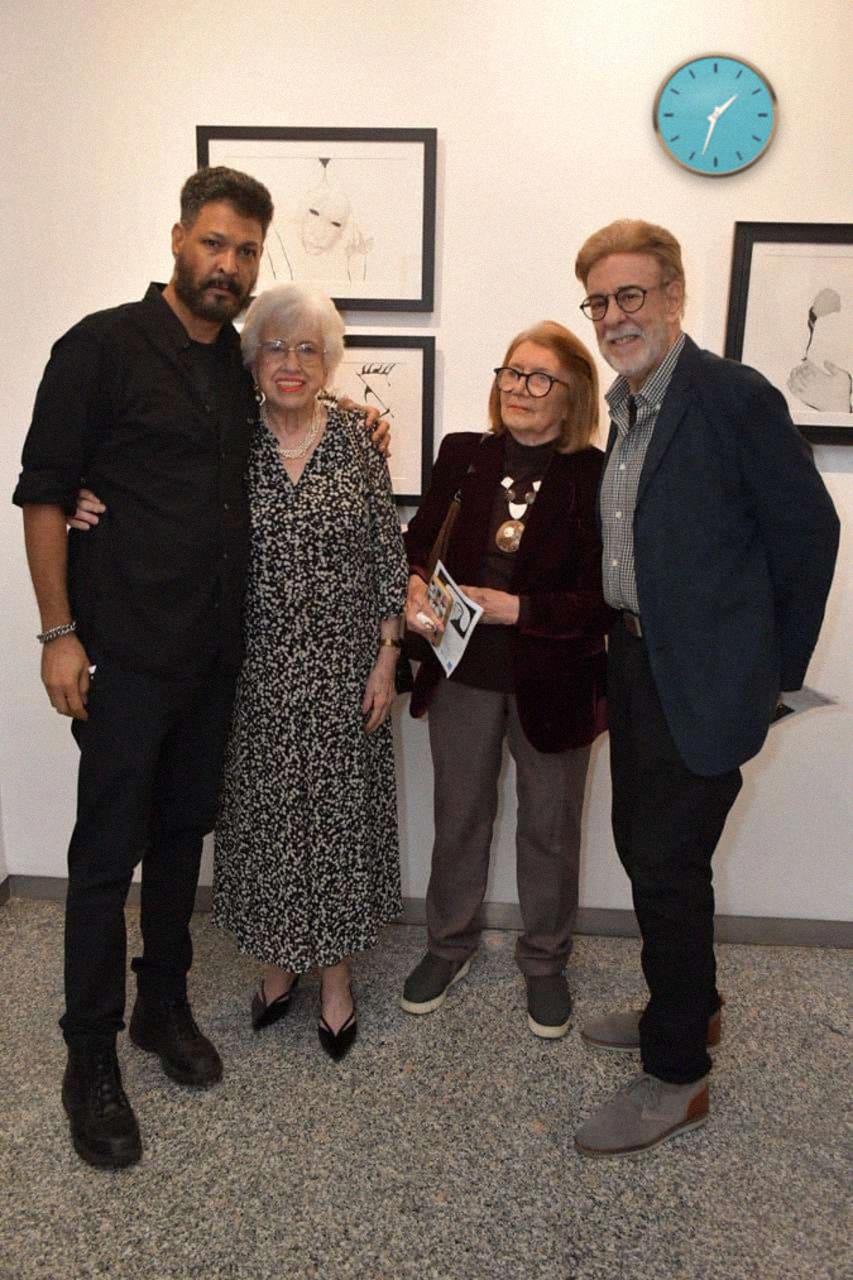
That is h=1 m=33
